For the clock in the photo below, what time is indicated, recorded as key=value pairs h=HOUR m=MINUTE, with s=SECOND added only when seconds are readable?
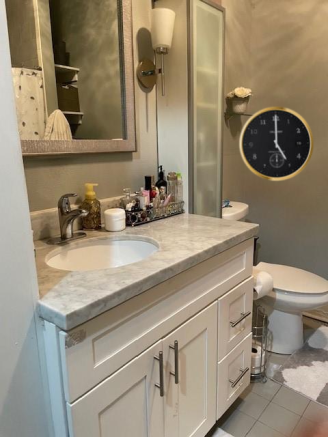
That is h=5 m=0
